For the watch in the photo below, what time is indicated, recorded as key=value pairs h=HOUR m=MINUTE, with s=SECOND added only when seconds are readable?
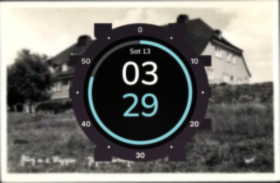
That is h=3 m=29
